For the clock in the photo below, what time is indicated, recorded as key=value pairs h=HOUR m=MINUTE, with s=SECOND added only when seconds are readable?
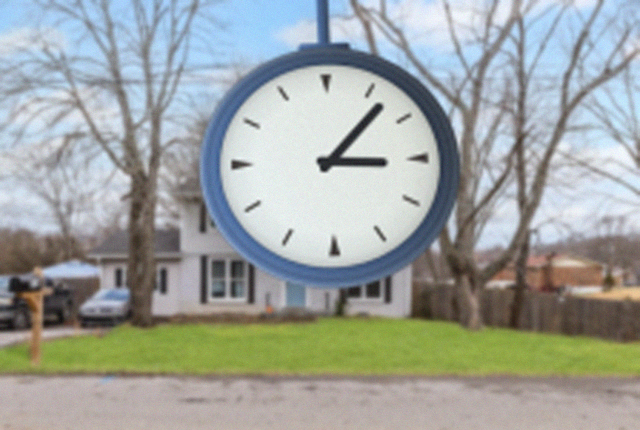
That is h=3 m=7
